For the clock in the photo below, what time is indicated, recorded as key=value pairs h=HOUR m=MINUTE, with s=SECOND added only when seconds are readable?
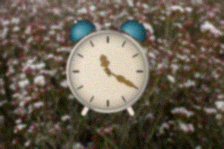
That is h=11 m=20
